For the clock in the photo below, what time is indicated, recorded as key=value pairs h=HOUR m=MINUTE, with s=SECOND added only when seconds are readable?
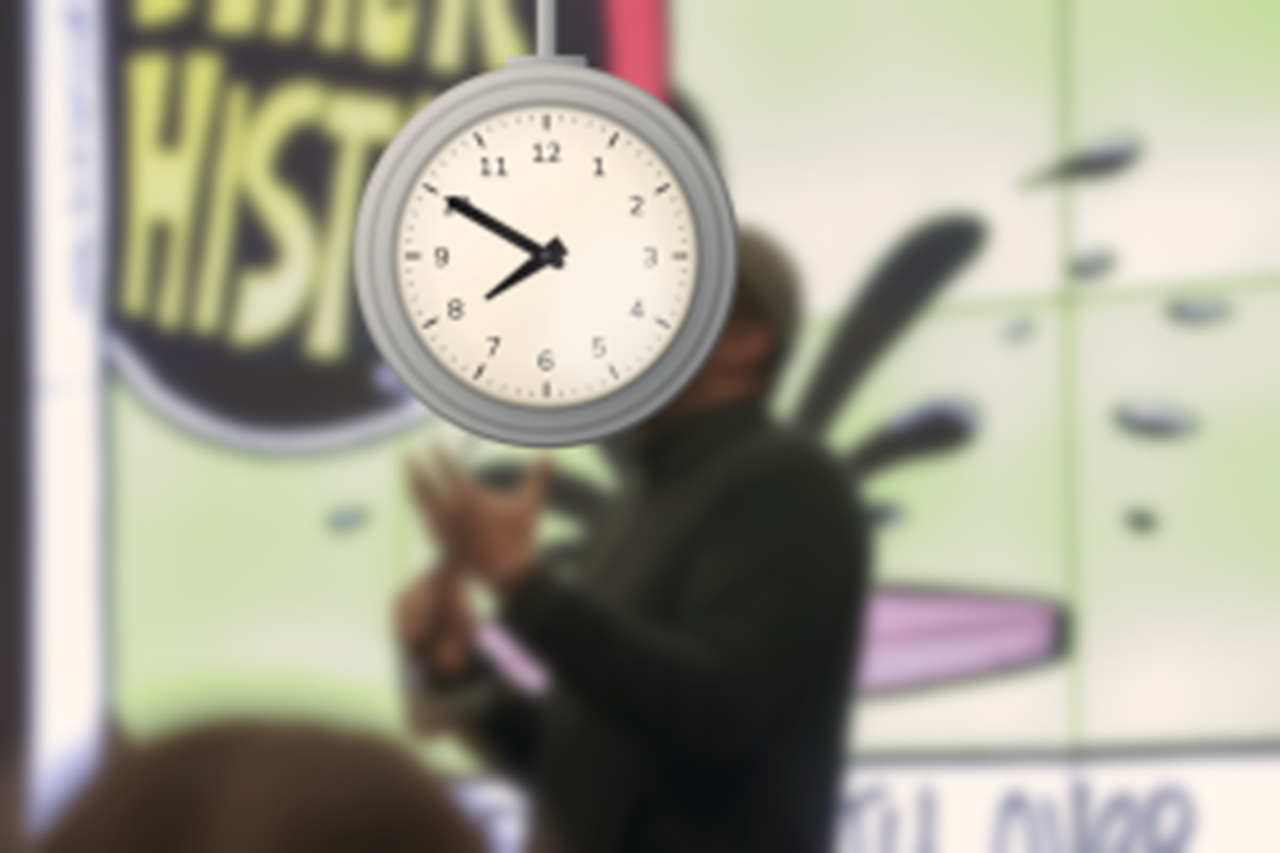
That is h=7 m=50
